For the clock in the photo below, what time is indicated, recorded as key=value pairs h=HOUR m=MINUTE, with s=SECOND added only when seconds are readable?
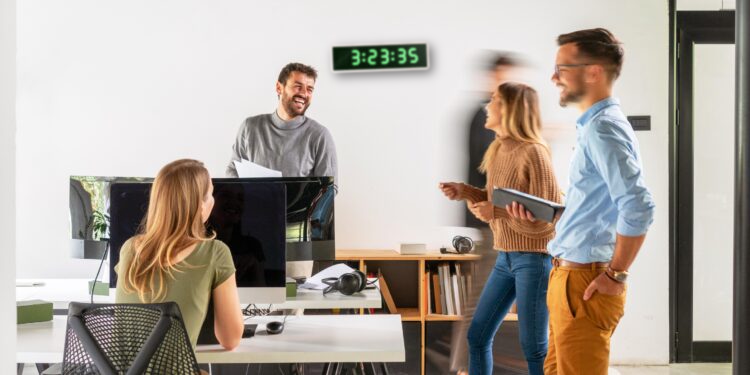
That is h=3 m=23 s=35
